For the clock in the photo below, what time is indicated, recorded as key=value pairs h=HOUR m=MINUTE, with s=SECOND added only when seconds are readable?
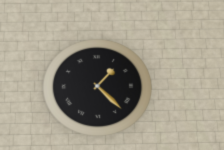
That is h=1 m=23
